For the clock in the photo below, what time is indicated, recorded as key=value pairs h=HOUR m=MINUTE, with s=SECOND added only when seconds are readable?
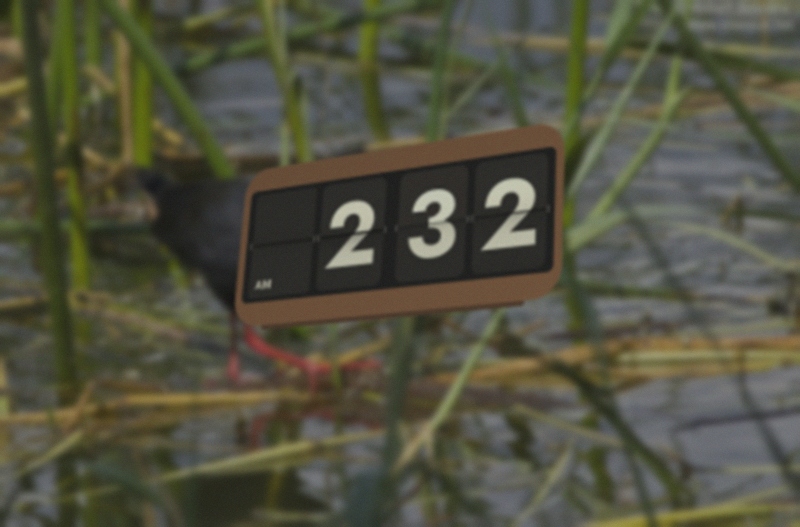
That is h=2 m=32
